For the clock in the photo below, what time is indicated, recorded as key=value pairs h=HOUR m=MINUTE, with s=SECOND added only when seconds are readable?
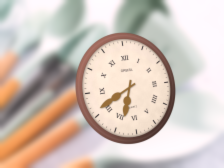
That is h=6 m=41
